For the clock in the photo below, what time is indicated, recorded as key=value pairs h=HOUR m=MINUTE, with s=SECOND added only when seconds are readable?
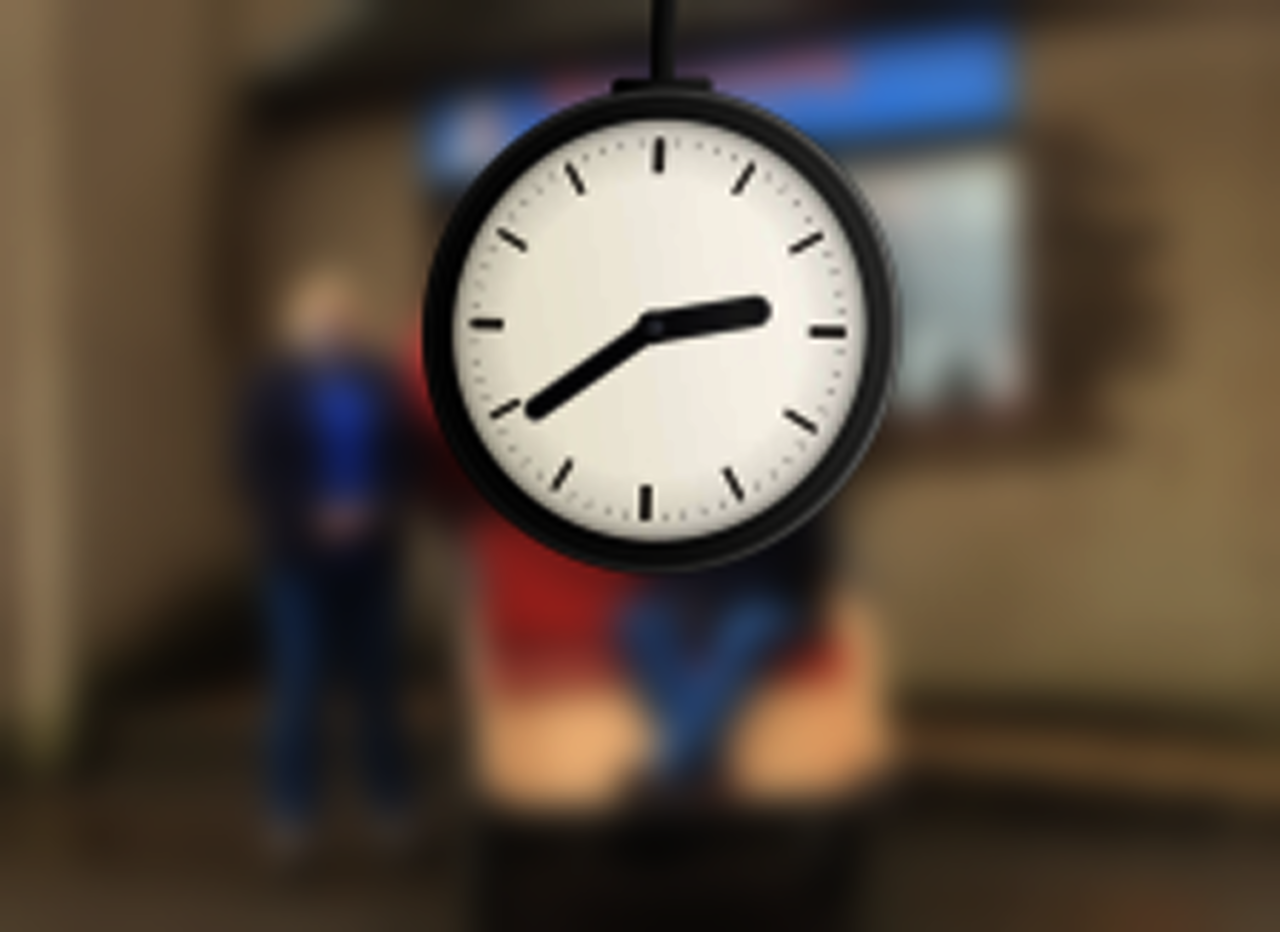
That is h=2 m=39
